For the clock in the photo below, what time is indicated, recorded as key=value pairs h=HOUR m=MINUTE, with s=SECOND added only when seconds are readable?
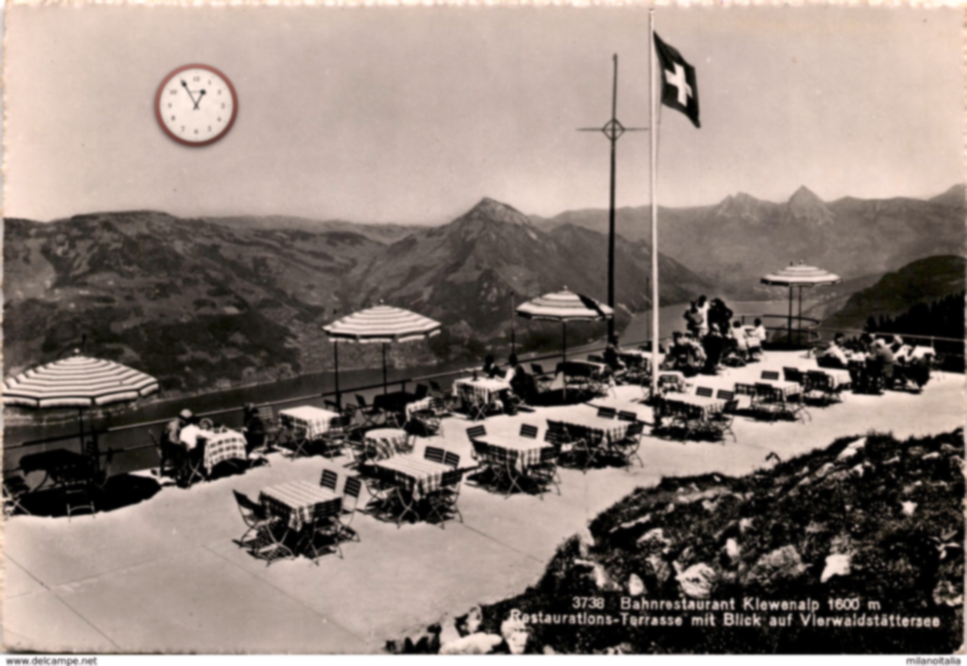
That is h=12 m=55
